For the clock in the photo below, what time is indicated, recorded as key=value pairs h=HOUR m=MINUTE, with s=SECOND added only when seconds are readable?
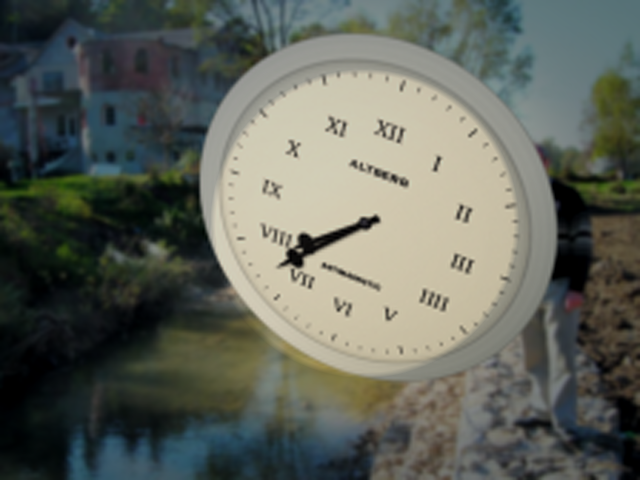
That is h=7 m=37
